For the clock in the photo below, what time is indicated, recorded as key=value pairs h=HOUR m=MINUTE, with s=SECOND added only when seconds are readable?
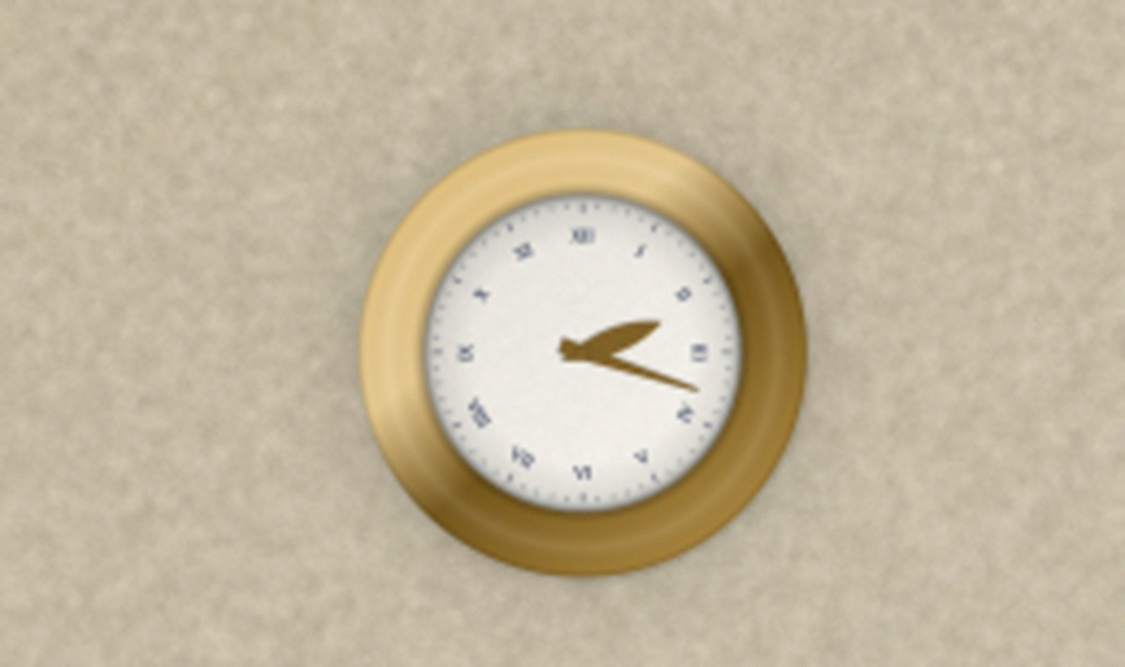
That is h=2 m=18
